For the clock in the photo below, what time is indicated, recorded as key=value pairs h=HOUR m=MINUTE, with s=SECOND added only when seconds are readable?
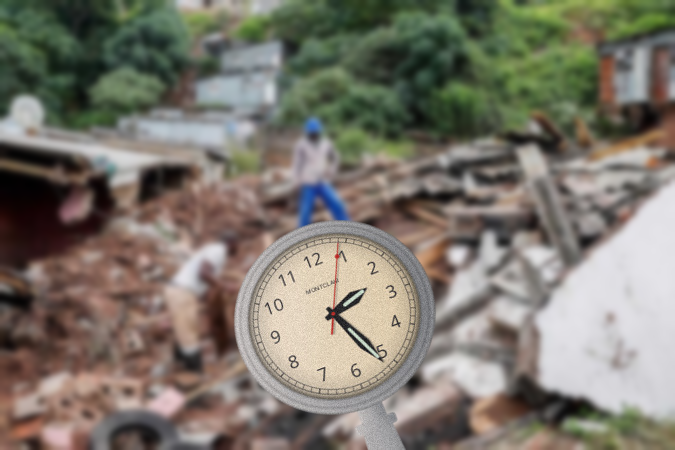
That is h=2 m=26 s=4
